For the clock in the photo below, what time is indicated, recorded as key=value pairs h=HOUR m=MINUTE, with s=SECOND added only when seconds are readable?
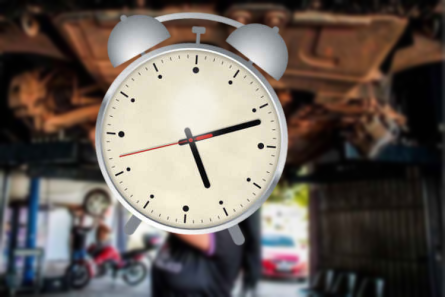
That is h=5 m=11 s=42
